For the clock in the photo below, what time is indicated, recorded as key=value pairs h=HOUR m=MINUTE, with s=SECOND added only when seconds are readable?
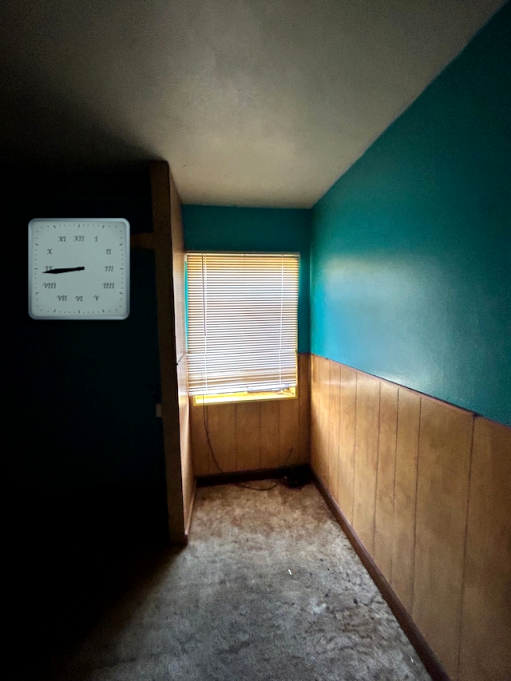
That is h=8 m=44
